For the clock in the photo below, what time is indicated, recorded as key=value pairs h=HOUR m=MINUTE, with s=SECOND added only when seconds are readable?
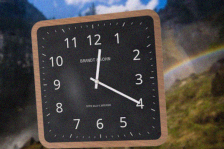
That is h=12 m=20
